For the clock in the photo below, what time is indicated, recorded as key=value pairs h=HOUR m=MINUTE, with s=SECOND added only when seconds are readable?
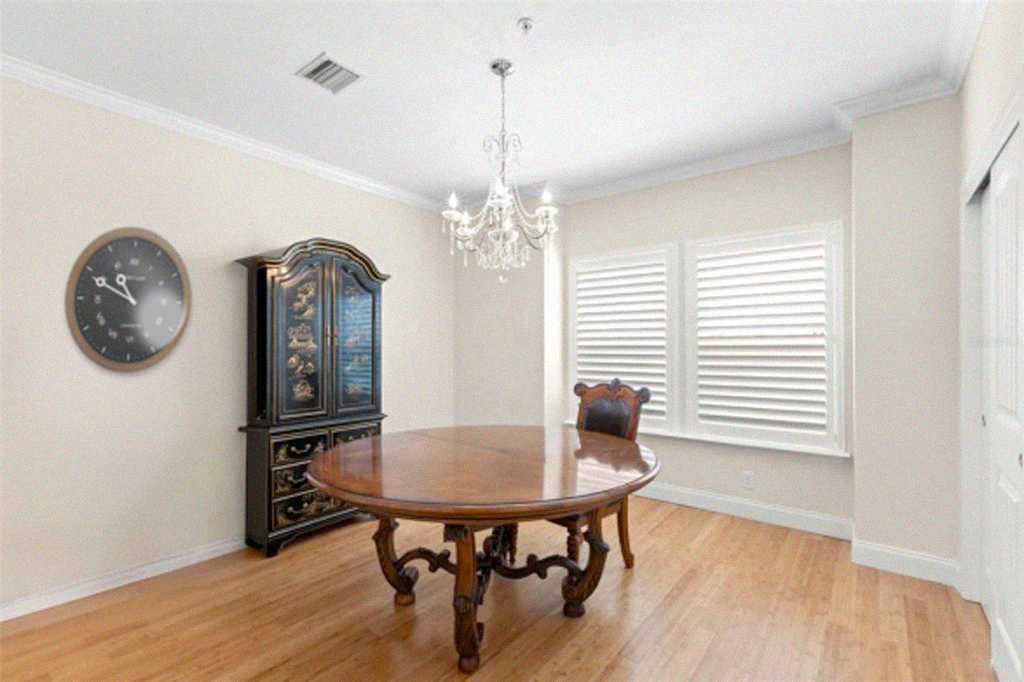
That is h=10 m=49
